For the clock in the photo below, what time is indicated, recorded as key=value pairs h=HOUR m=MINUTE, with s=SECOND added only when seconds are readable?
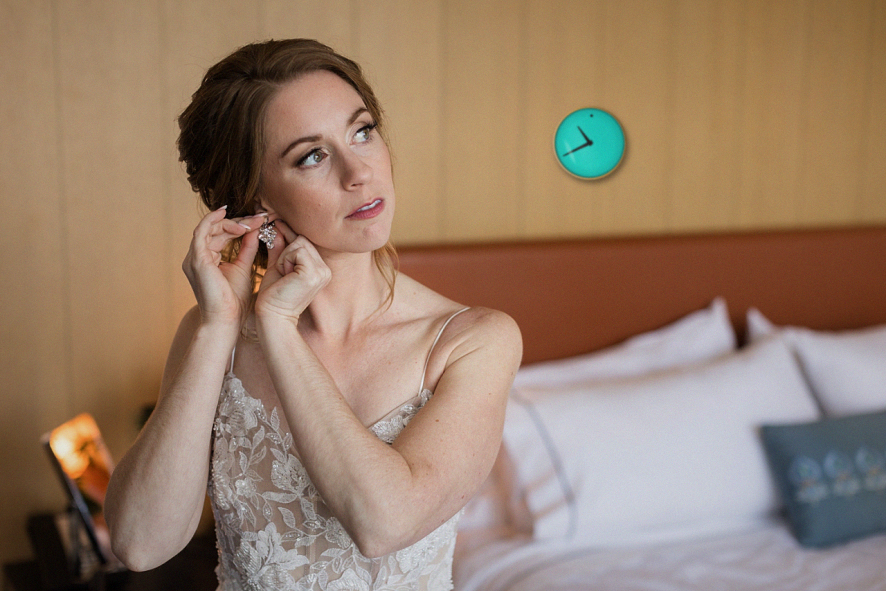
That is h=10 m=40
